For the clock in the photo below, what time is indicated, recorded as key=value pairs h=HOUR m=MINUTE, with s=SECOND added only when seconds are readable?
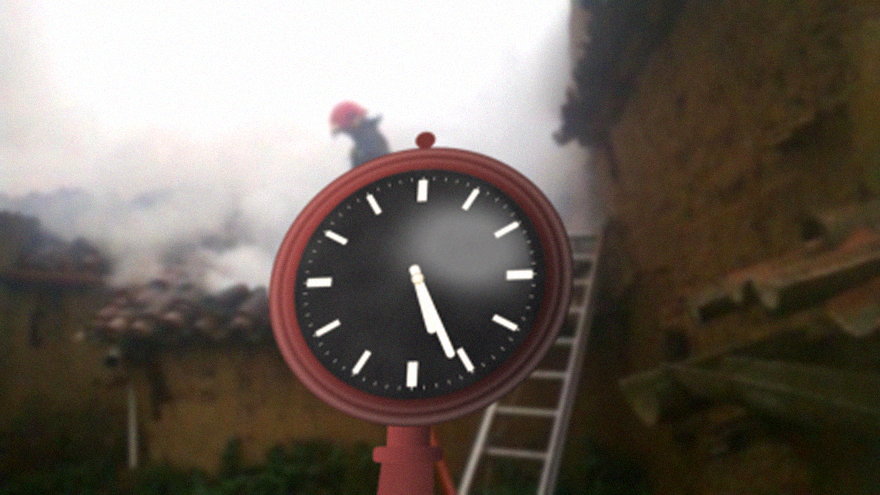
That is h=5 m=26
